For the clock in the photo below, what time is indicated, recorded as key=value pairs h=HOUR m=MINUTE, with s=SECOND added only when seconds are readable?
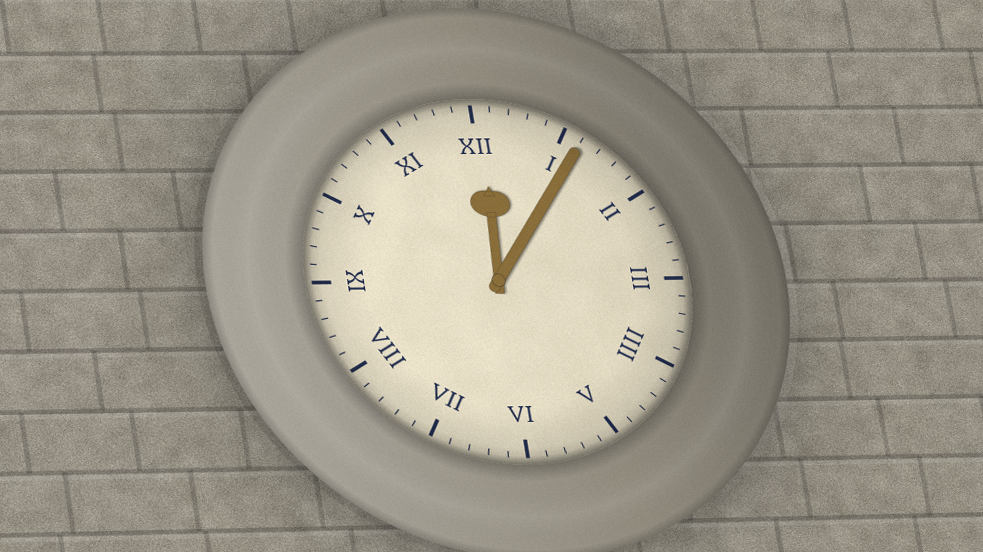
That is h=12 m=6
